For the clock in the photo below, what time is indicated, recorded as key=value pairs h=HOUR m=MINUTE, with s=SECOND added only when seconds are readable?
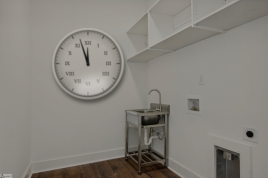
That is h=11 m=57
